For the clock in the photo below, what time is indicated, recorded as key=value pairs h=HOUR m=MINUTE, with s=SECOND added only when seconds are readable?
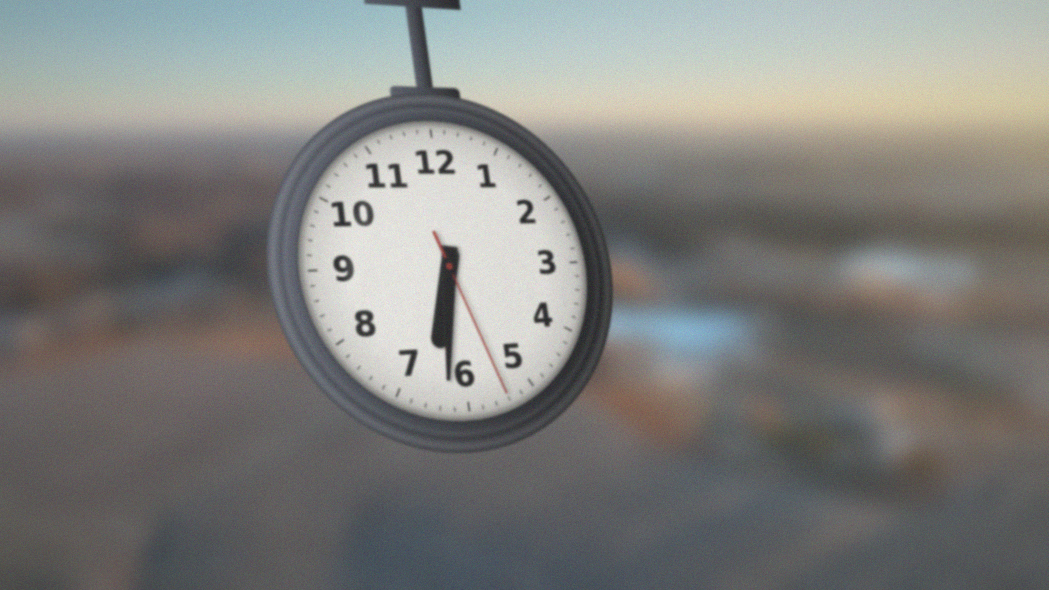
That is h=6 m=31 s=27
